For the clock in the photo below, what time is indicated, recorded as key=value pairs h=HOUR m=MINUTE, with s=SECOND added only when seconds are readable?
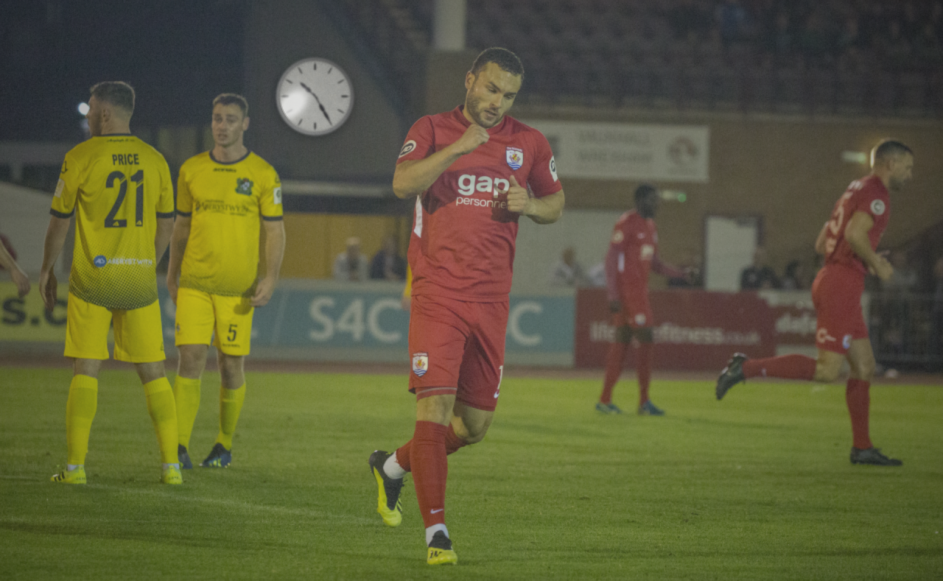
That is h=10 m=25
